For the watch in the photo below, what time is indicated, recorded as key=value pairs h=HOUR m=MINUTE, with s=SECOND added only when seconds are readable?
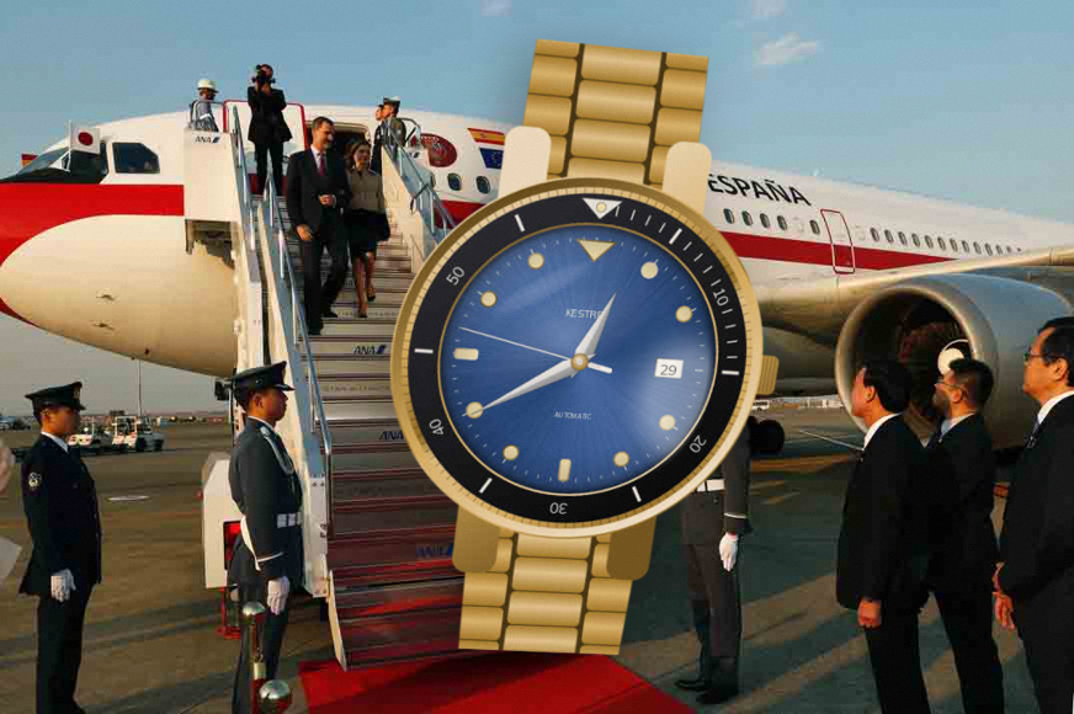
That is h=12 m=39 s=47
